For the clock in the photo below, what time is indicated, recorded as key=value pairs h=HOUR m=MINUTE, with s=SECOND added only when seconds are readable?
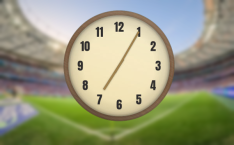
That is h=7 m=5
